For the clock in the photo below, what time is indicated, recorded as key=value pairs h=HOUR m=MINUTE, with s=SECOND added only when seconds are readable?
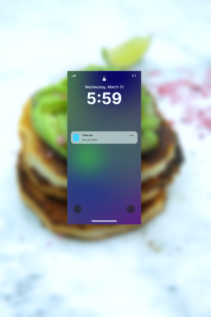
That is h=5 m=59
